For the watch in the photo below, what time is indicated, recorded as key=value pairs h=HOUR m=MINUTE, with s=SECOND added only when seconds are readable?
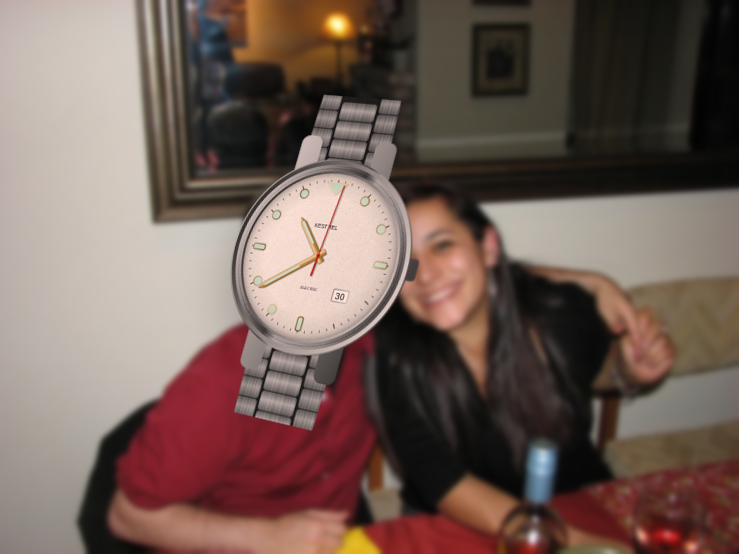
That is h=10 m=39 s=1
